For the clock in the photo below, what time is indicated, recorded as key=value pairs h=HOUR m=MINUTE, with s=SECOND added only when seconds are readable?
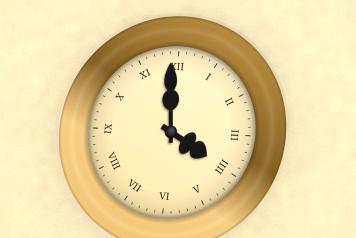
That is h=3 m=59
